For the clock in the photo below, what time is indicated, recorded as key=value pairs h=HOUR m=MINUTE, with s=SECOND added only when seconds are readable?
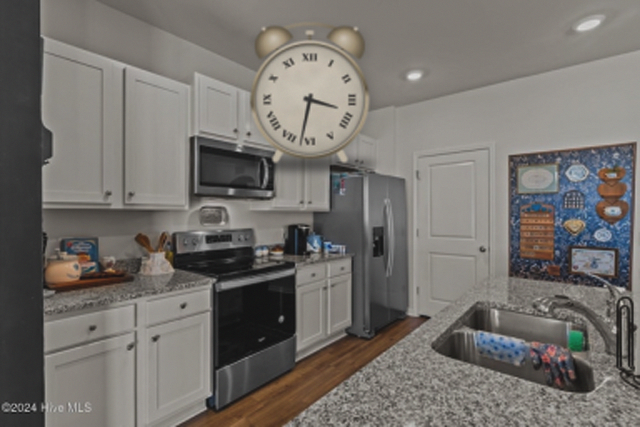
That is h=3 m=32
